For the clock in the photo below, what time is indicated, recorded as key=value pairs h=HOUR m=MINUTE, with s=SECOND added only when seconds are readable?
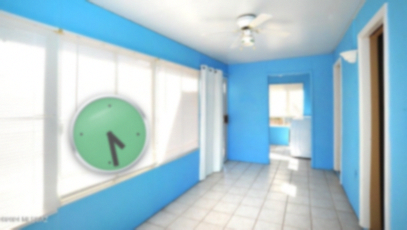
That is h=4 m=28
